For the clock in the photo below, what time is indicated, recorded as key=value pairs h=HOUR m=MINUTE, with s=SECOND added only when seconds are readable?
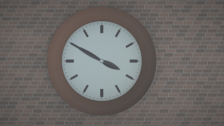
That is h=3 m=50
